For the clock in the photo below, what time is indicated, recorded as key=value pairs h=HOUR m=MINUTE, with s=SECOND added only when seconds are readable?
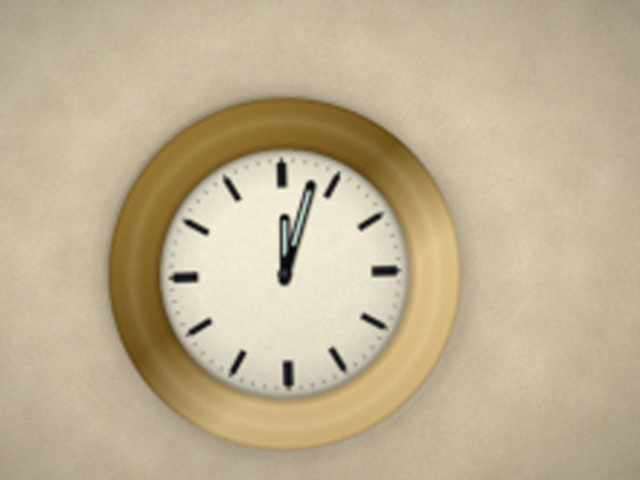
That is h=12 m=3
